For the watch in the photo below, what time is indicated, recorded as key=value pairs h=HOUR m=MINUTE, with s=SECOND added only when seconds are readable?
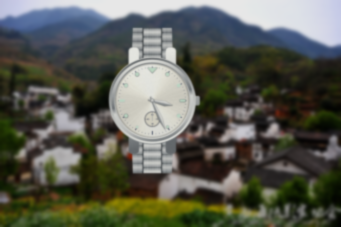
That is h=3 m=26
